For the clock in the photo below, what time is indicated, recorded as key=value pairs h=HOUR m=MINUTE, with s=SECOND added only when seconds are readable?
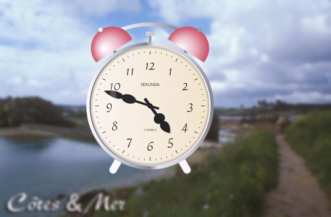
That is h=4 m=48
